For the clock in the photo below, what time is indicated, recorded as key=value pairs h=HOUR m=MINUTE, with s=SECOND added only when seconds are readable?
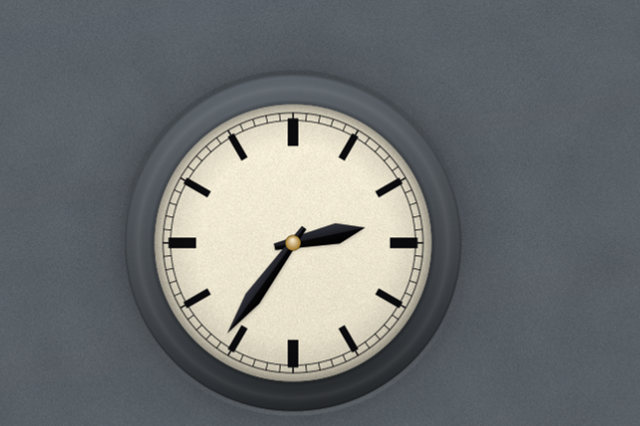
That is h=2 m=36
